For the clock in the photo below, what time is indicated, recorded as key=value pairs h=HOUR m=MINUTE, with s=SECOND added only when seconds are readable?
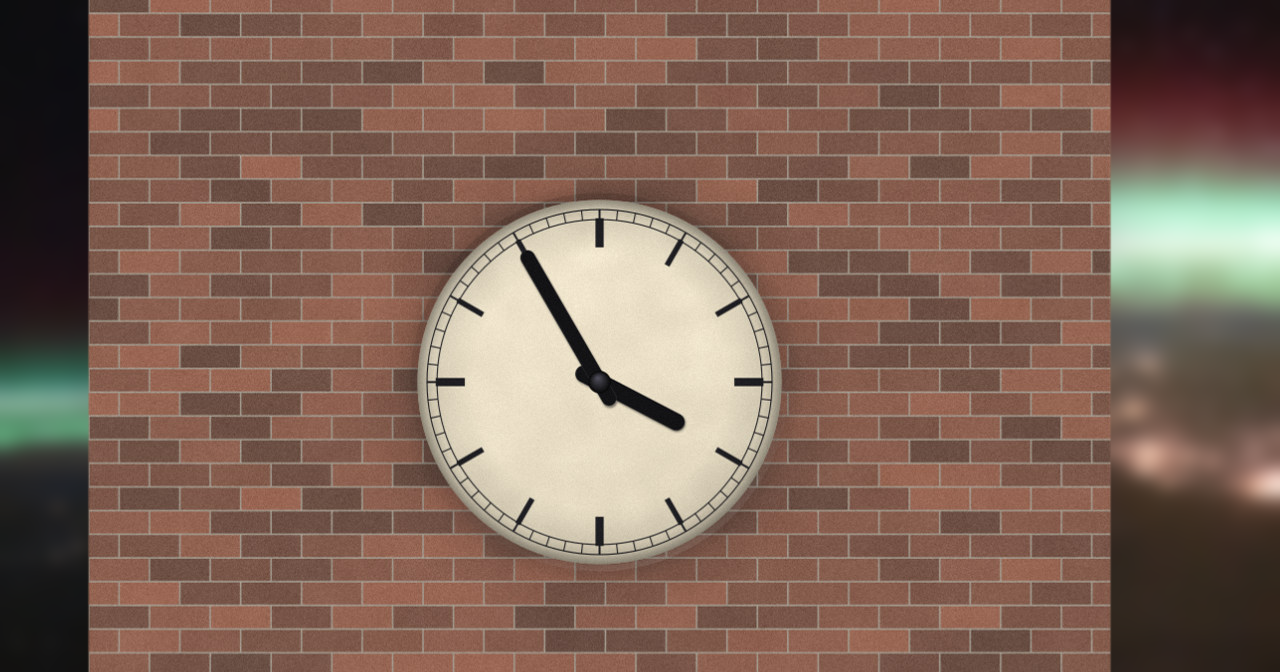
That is h=3 m=55
